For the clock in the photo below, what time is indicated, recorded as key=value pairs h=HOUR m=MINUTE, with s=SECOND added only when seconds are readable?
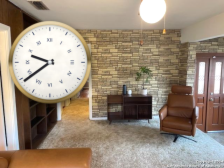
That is h=9 m=39
